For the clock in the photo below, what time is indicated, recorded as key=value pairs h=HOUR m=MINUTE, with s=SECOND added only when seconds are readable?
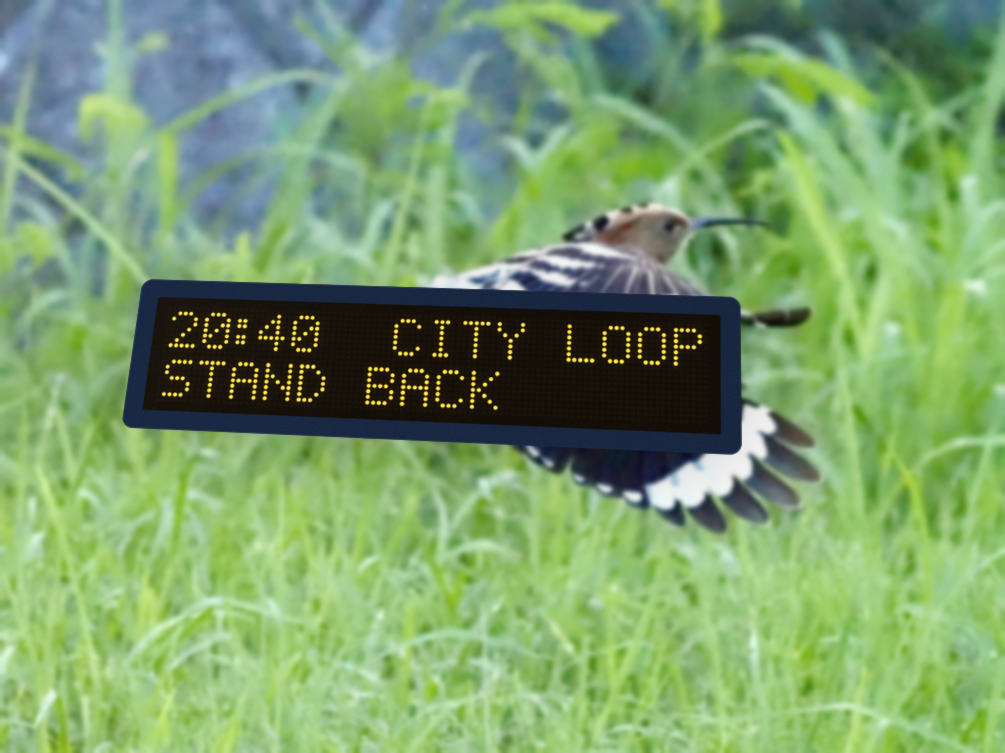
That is h=20 m=40
